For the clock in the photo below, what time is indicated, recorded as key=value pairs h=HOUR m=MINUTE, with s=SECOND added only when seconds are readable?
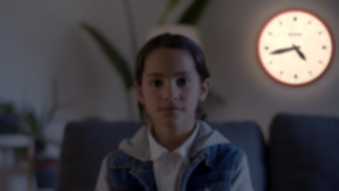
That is h=4 m=43
